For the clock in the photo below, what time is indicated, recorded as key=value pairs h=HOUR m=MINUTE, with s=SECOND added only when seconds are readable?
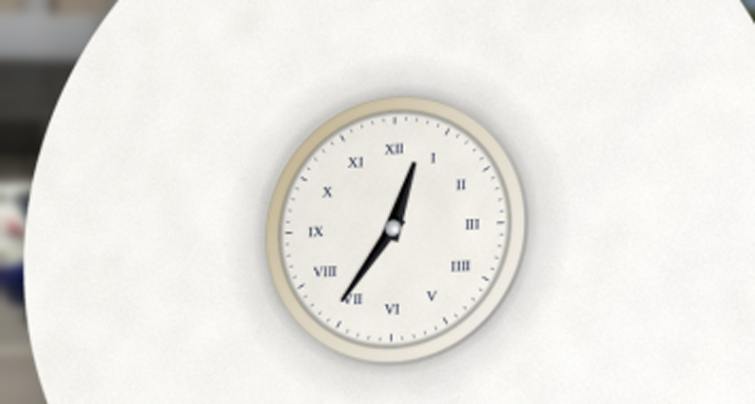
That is h=12 m=36
